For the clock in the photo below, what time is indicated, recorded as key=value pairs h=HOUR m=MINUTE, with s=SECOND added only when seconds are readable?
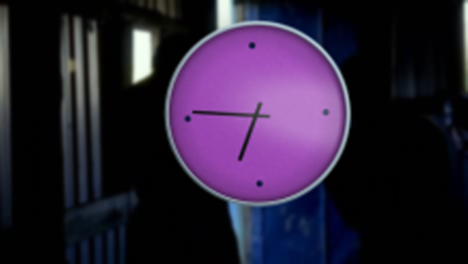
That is h=6 m=46
